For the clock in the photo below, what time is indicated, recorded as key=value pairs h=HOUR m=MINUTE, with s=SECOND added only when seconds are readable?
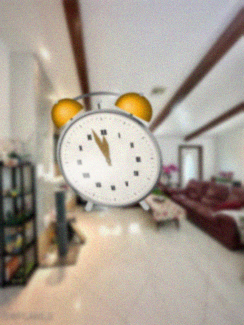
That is h=11 m=57
